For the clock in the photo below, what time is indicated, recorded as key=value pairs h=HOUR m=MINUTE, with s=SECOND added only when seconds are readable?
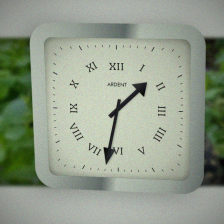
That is h=1 m=32
